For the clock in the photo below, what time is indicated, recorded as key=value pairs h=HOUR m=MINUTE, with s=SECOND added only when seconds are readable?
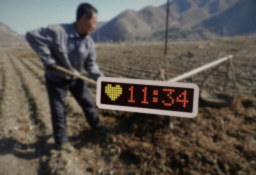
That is h=11 m=34
